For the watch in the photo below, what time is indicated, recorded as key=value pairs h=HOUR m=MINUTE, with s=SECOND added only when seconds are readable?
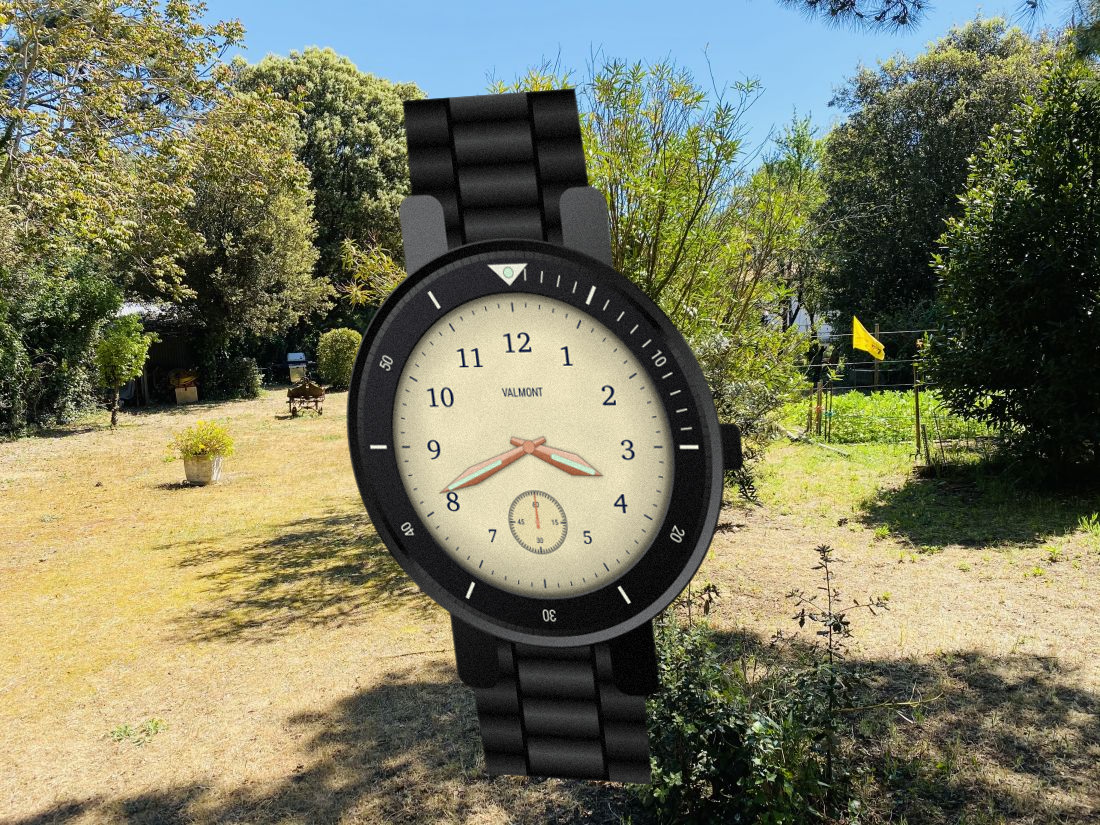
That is h=3 m=41
